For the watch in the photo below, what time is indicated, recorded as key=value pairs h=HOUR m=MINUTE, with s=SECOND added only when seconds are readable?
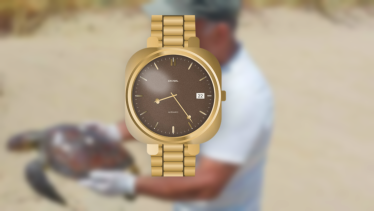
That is h=8 m=24
